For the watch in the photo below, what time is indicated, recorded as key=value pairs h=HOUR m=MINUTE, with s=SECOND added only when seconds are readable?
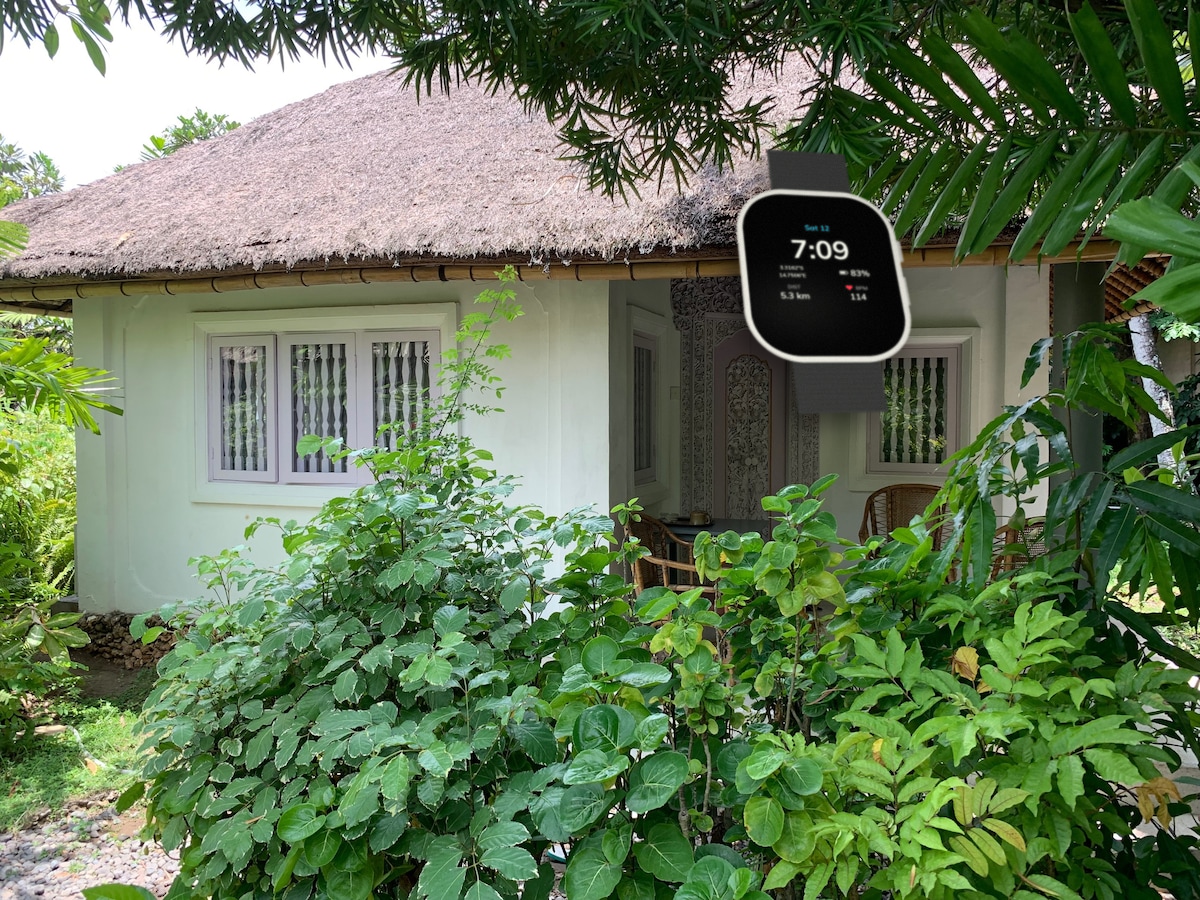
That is h=7 m=9
